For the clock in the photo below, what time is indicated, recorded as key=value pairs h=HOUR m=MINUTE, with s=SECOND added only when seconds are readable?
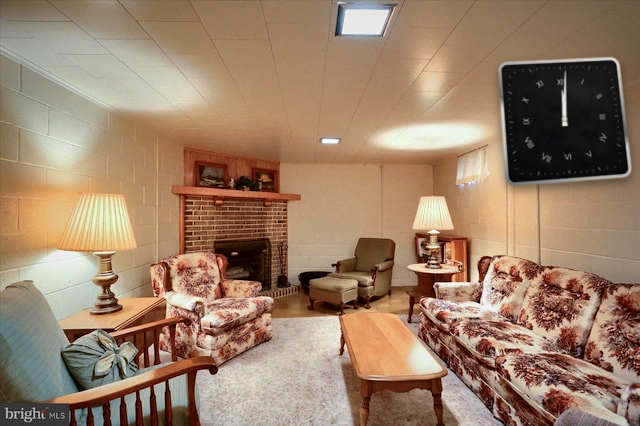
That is h=12 m=1
